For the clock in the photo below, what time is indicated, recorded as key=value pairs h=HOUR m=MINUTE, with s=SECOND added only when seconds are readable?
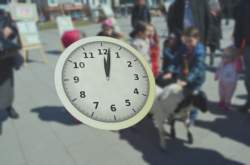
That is h=12 m=2
